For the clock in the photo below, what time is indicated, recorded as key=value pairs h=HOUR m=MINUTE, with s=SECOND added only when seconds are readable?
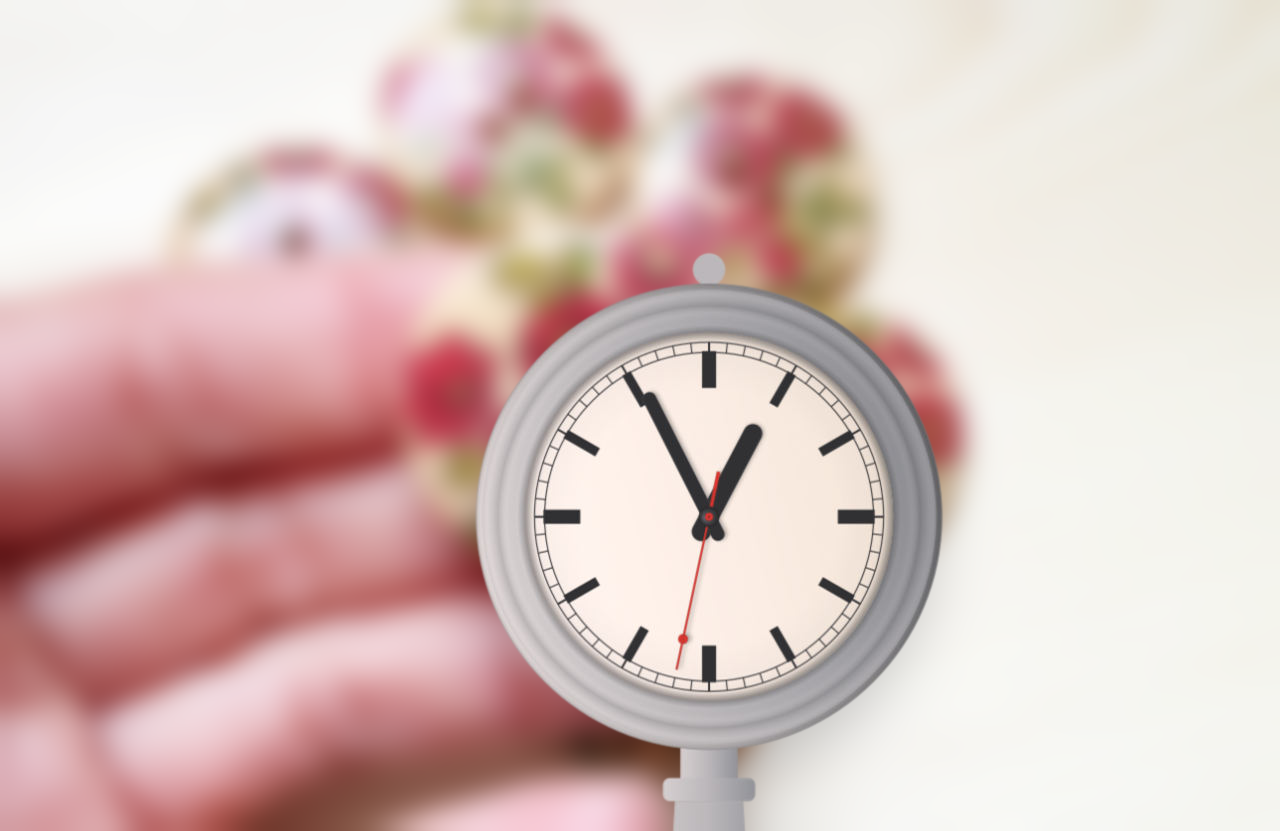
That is h=12 m=55 s=32
